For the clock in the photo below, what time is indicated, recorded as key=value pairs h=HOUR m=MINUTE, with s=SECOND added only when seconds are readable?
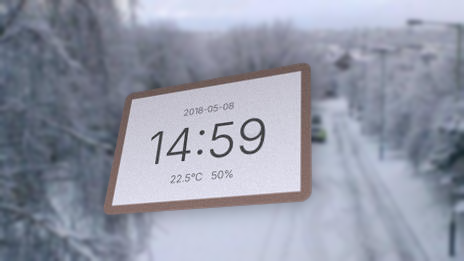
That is h=14 m=59
